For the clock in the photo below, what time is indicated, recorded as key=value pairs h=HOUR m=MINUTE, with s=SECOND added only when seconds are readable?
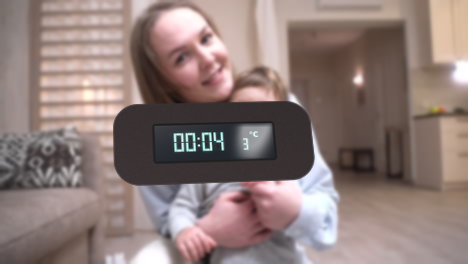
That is h=0 m=4
